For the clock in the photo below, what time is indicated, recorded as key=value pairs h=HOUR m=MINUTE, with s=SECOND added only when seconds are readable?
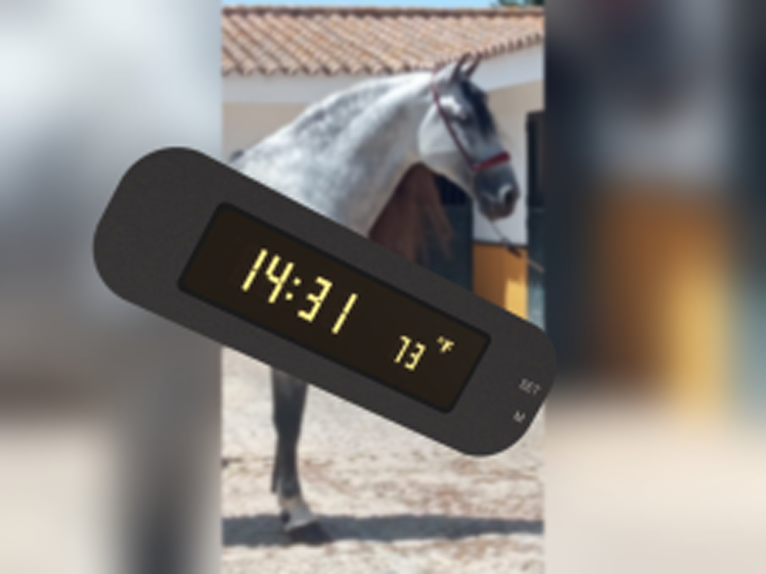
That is h=14 m=31
